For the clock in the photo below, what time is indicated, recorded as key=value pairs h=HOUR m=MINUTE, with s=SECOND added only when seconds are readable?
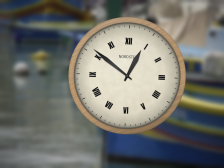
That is h=12 m=51
